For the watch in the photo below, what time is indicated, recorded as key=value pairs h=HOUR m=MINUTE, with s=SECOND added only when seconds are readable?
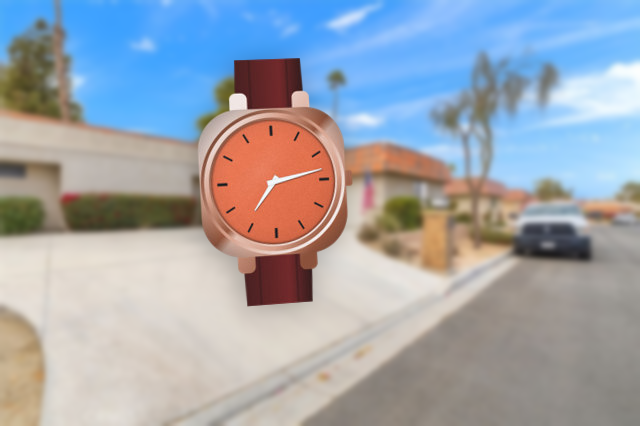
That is h=7 m=13
